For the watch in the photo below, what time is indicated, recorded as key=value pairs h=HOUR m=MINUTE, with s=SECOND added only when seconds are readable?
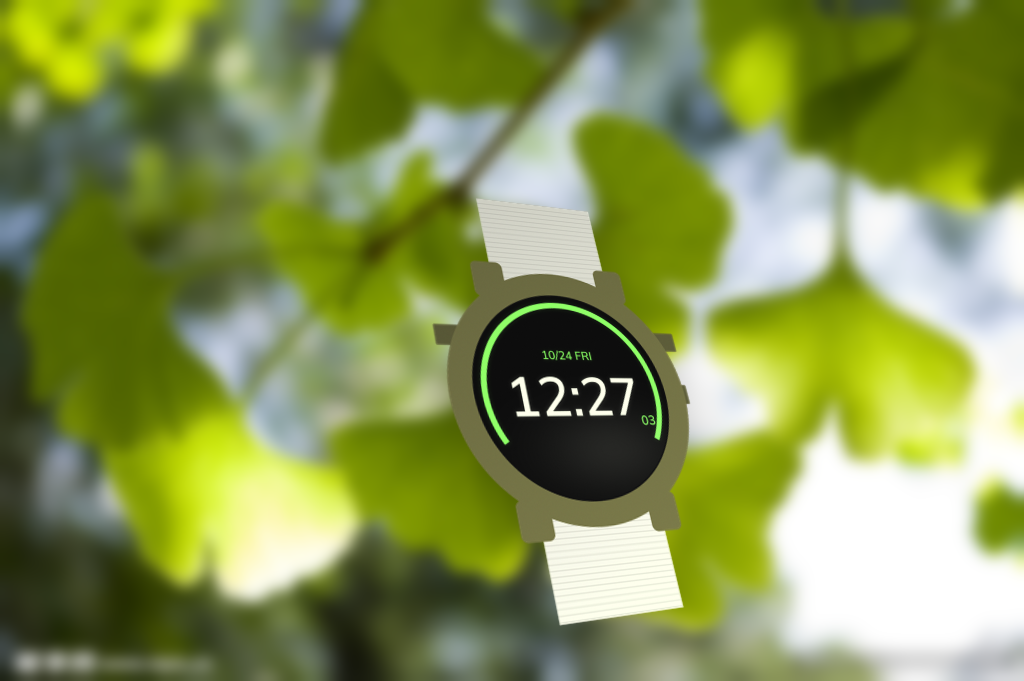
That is h=12 m=27 s=3
